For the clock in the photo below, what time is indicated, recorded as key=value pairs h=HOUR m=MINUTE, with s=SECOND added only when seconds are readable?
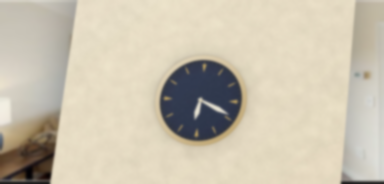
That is h=6 m=19
